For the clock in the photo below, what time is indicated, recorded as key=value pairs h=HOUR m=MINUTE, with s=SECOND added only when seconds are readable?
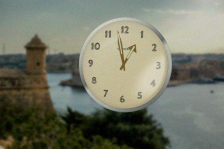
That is h=12 m=58
